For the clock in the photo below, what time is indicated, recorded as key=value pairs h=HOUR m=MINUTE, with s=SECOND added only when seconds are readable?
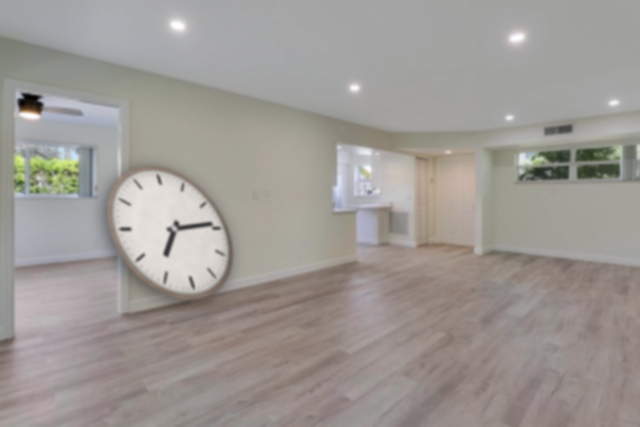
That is h=7 m=14
